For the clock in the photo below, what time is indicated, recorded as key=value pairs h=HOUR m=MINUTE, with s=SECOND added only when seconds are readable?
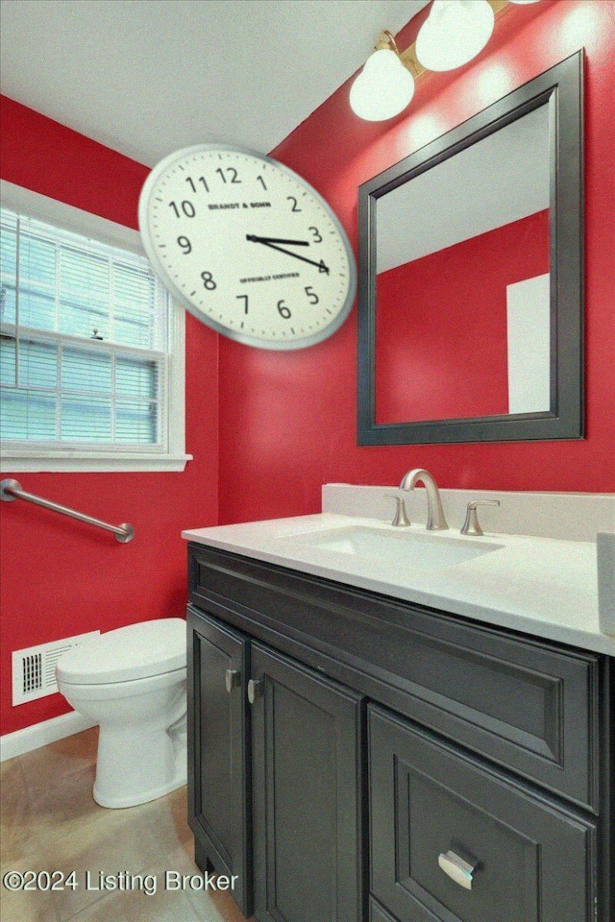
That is h=3 m=20
